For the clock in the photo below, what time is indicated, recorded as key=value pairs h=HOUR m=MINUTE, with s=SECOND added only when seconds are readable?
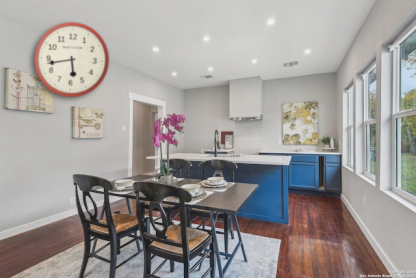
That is h=5 m=43
